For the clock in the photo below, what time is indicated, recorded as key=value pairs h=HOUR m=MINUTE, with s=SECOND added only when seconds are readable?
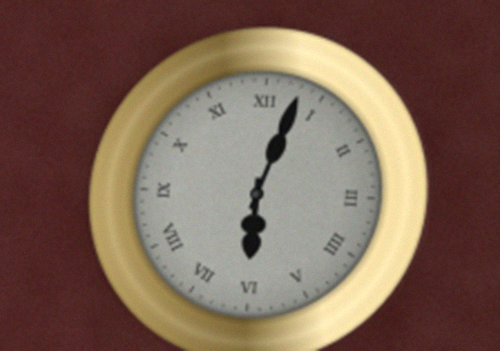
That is h=6 m=3
